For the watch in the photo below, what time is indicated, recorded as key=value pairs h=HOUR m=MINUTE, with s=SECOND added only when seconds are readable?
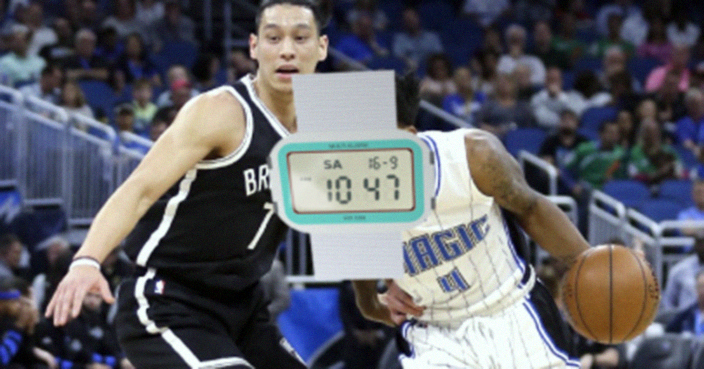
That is h=10 m=47
